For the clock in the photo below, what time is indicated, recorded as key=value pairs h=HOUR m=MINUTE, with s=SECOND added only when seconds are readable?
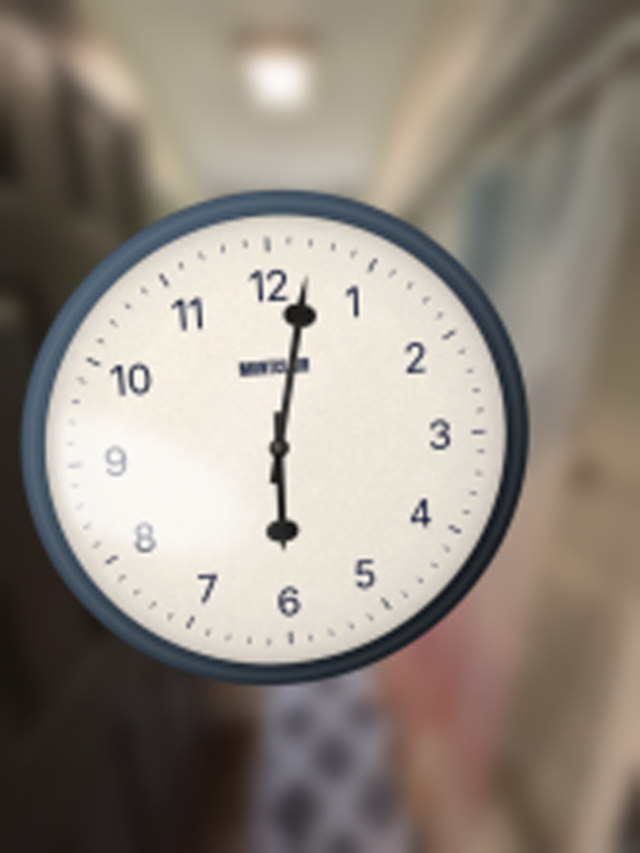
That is h=6 m=2
